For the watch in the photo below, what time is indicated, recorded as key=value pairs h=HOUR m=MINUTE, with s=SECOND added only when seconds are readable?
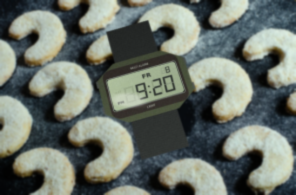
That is h=9 m=20
